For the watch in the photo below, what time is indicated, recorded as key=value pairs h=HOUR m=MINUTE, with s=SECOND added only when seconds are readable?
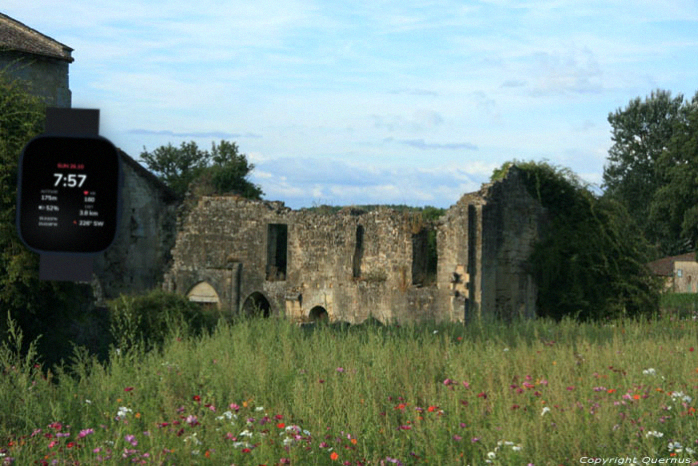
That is h=7 m=57
